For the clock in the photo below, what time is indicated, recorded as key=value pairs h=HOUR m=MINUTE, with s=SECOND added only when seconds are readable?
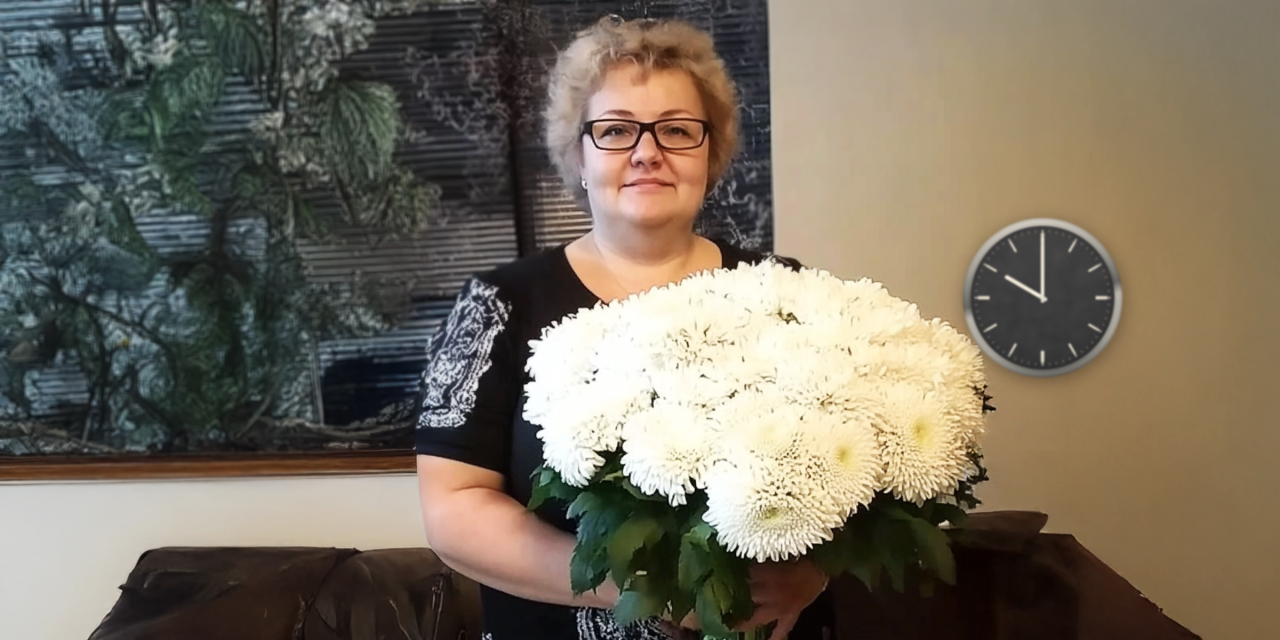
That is h=10 m=0
